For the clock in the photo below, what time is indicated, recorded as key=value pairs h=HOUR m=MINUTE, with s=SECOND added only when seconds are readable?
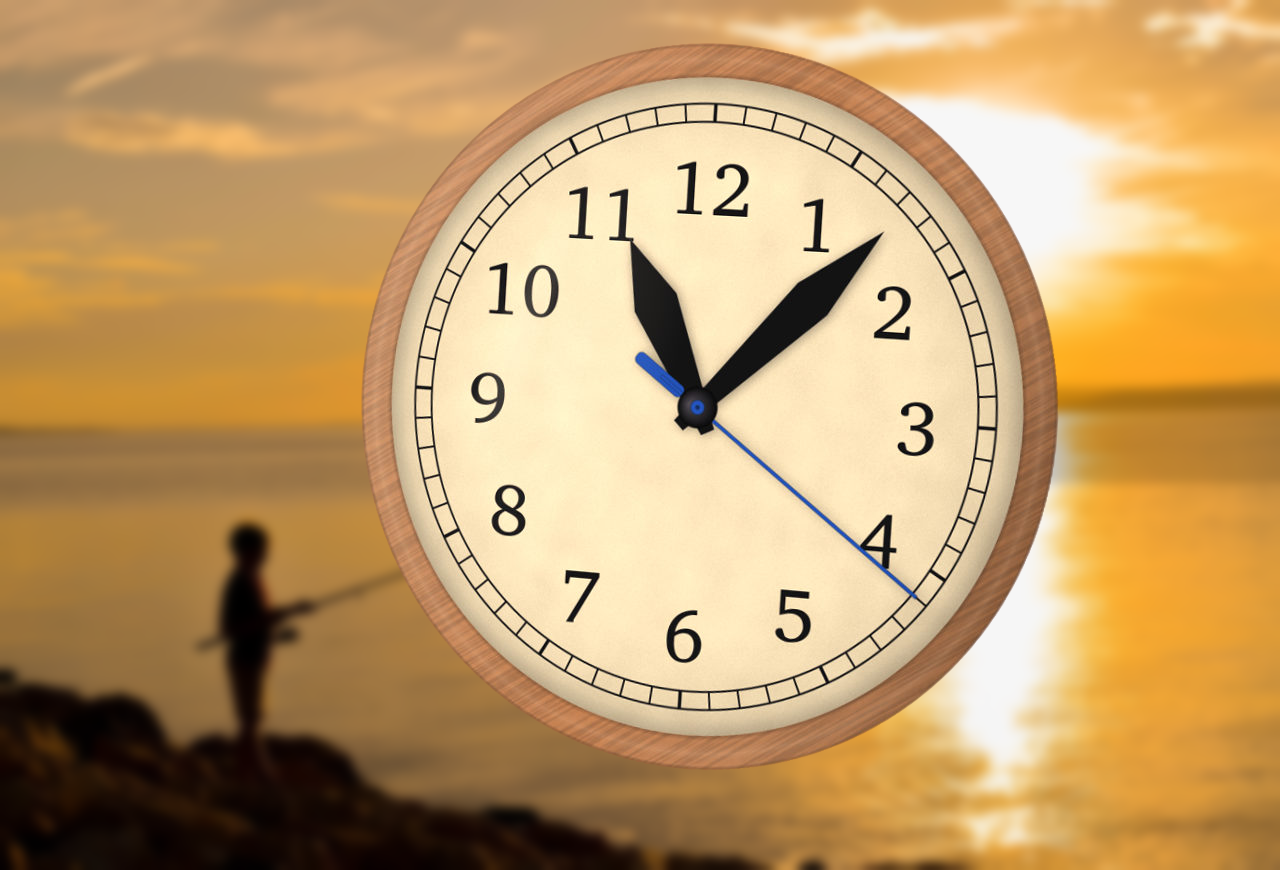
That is h=11 m=7 s=21
